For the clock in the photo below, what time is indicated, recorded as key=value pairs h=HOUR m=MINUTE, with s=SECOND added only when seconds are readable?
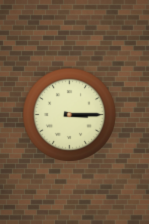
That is h=3 m=15
